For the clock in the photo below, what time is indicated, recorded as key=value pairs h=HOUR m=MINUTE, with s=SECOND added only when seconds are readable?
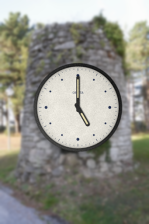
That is h=5 m=0
